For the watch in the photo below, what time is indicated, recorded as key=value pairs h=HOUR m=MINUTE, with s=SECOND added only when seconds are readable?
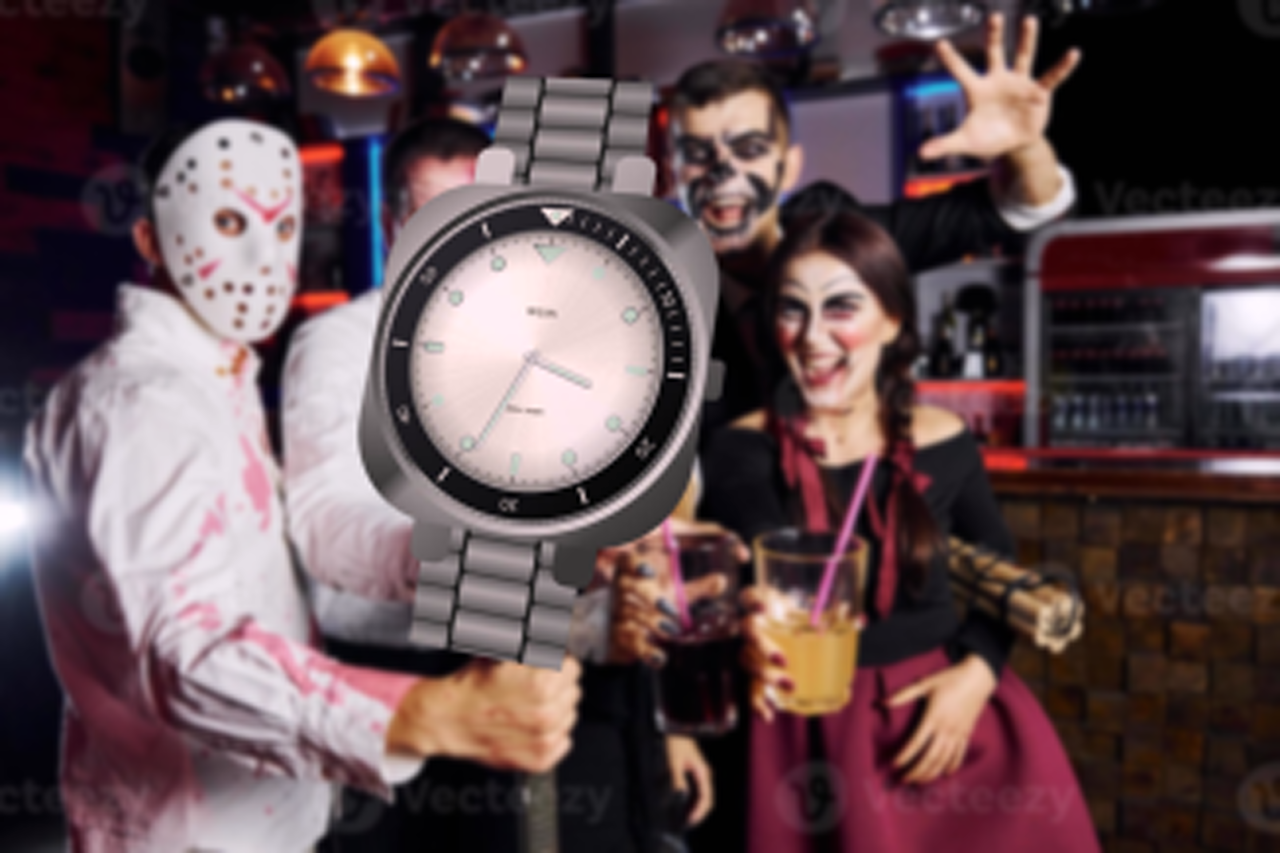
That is h=3 m=34
